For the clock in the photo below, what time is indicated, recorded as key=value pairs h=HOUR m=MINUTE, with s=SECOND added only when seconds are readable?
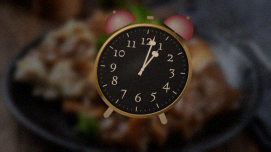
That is h=1 m=2
